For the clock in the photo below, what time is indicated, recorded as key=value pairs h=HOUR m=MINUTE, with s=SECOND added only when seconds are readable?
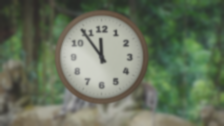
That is h=11 m=54
